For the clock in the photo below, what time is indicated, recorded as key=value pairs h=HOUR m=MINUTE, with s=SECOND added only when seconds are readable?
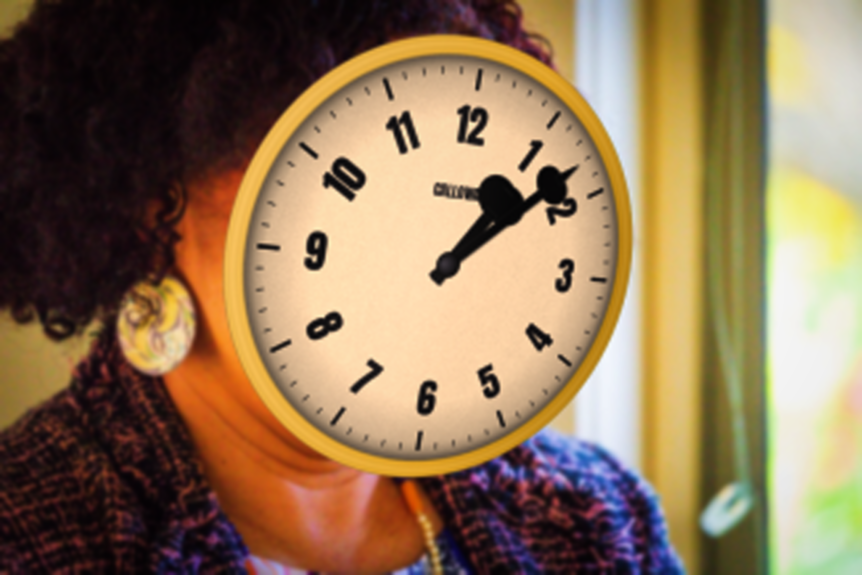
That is h=1 m=8
